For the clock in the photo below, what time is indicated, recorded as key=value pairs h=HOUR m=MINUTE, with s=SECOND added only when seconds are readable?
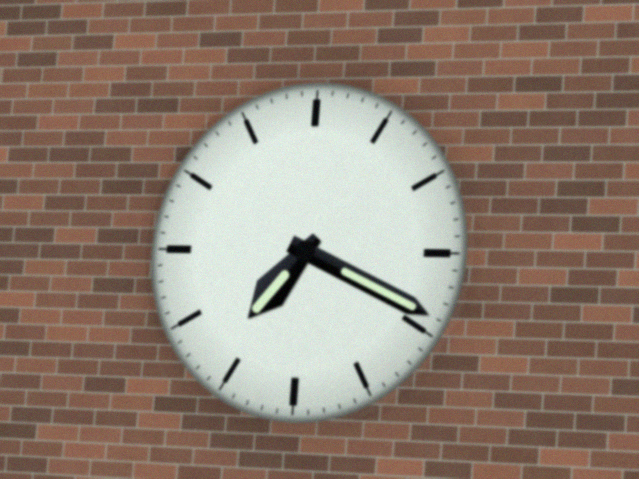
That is h=7 m=19
